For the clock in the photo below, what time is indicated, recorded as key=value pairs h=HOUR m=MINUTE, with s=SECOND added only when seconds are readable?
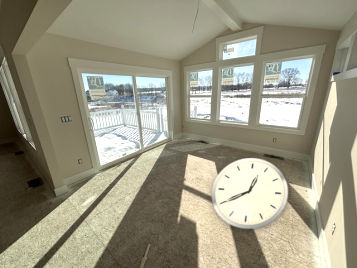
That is h=12 m=40
